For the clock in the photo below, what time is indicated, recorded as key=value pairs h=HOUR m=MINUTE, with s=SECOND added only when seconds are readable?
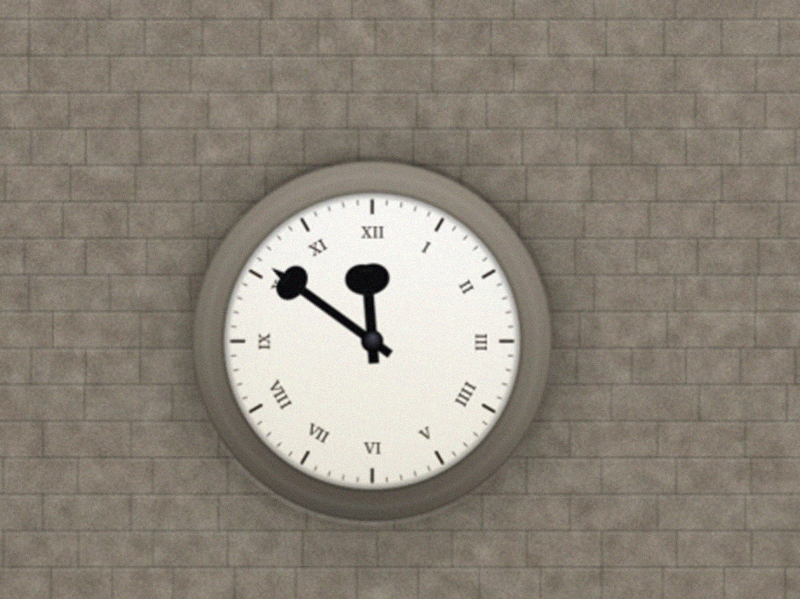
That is h=11 m=51
